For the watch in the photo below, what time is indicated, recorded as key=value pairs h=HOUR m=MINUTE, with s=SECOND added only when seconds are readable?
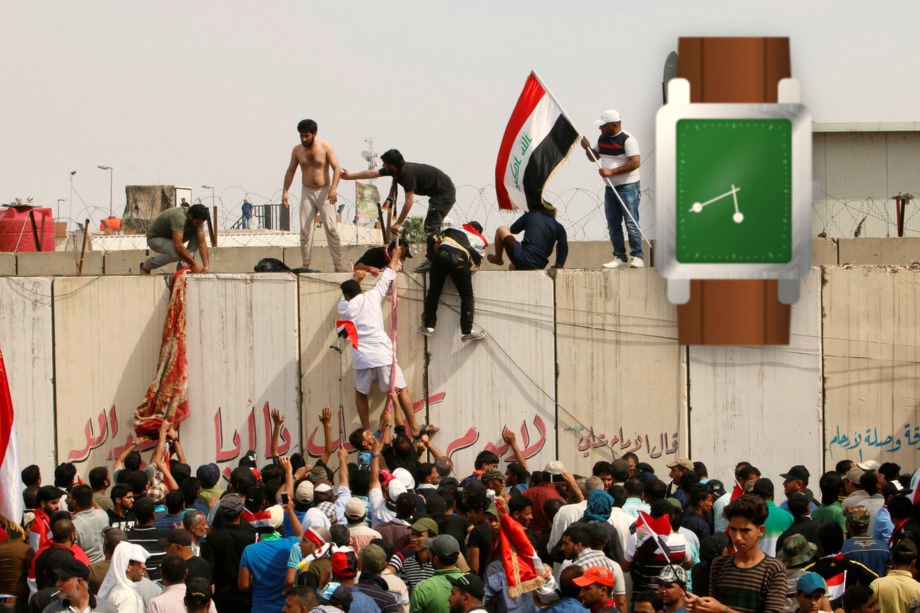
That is h=5 m=41
